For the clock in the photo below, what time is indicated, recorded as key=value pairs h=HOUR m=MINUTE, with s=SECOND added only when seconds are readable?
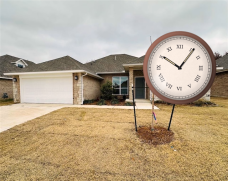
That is h=10 m=6
